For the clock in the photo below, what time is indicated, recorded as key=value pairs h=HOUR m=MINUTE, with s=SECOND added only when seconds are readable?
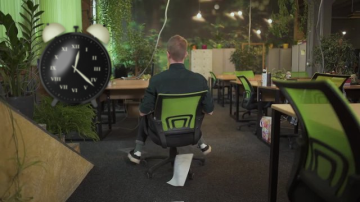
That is h=12 m=22
